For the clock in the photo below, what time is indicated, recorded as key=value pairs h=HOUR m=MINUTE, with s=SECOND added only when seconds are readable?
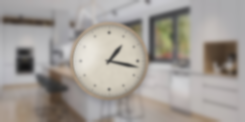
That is h=1 m=17
